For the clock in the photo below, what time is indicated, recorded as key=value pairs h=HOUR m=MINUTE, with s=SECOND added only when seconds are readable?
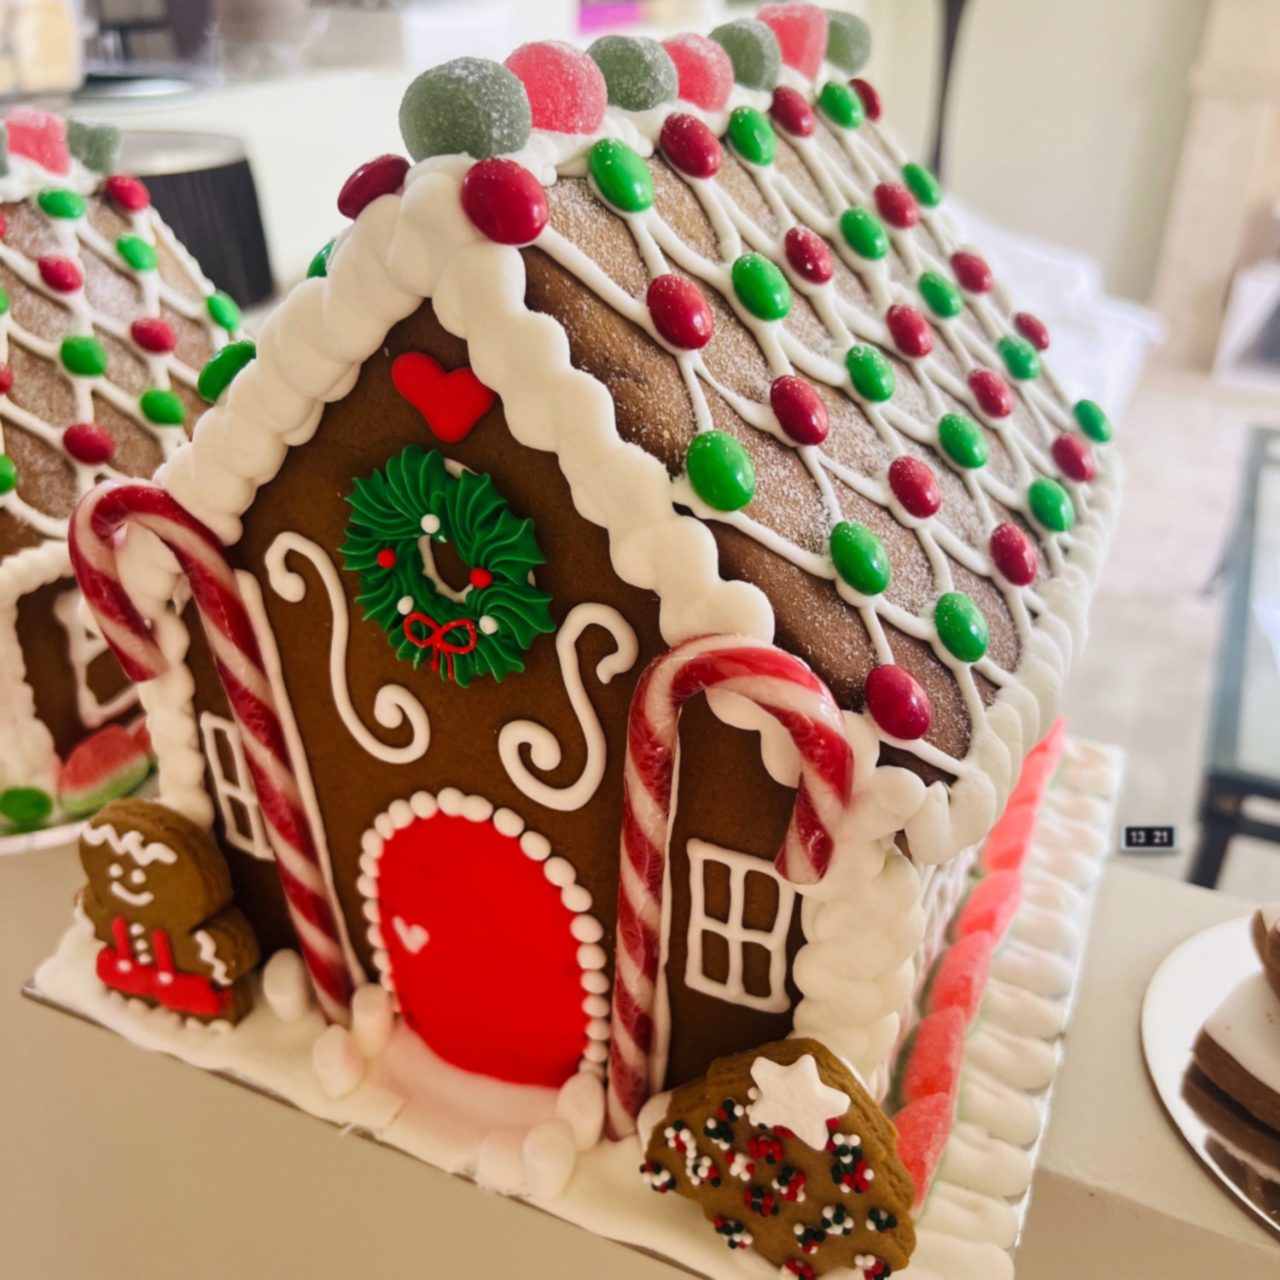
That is h=13 m=21
